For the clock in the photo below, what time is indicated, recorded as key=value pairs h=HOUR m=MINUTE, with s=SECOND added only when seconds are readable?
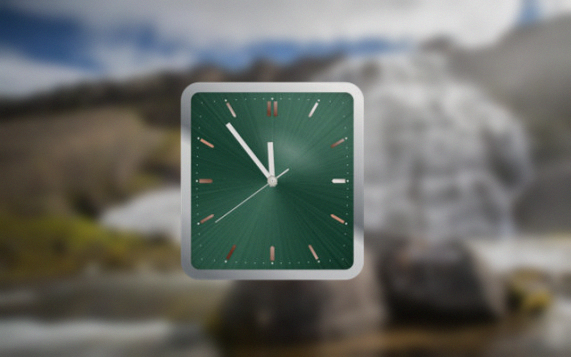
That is h=11 m=53 s=39
